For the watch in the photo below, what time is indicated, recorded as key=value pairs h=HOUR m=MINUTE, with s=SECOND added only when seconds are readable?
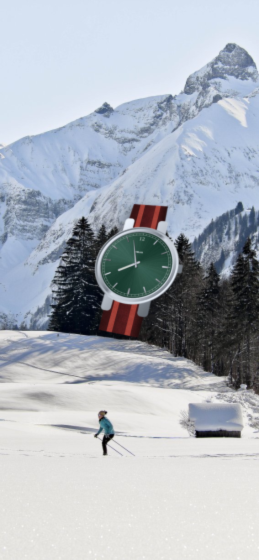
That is h=7 m=57
